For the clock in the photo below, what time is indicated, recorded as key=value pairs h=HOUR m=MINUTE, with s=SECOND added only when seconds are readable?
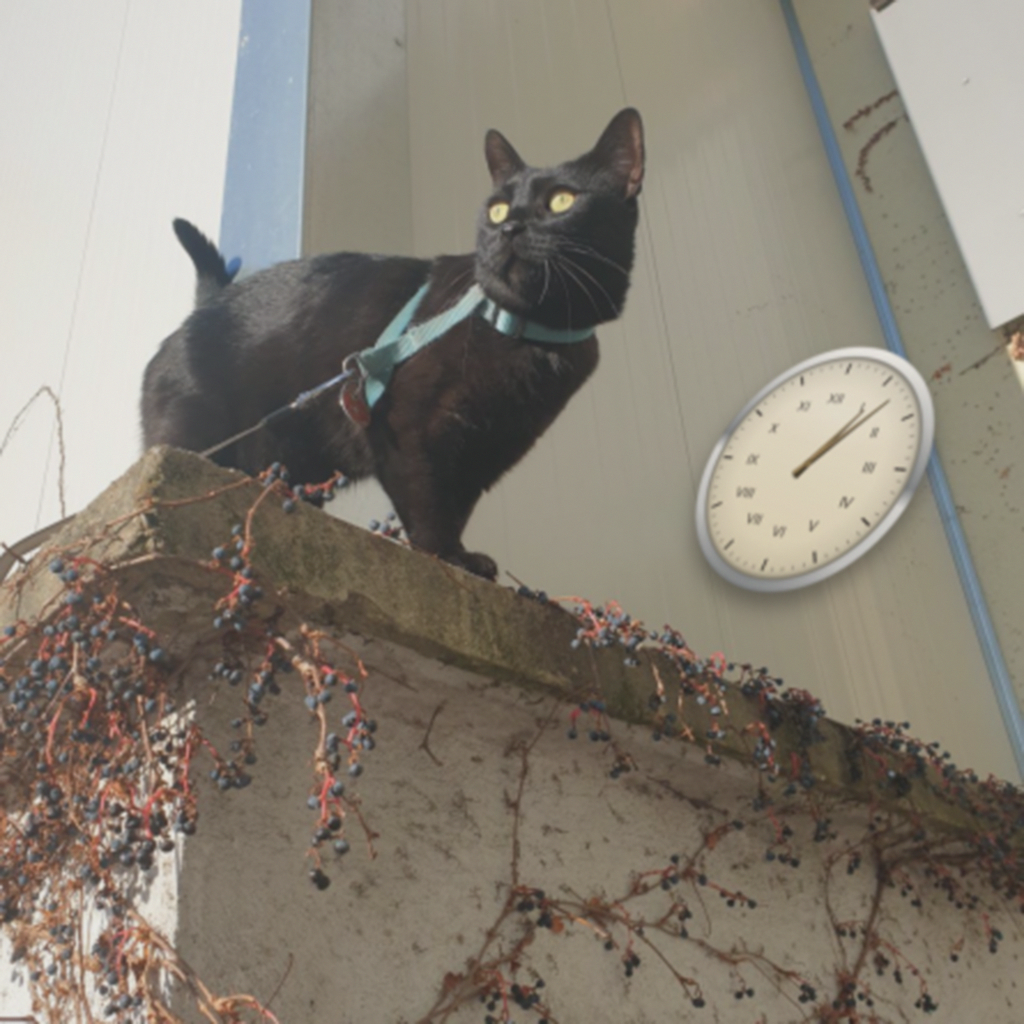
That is h=1 m=7
